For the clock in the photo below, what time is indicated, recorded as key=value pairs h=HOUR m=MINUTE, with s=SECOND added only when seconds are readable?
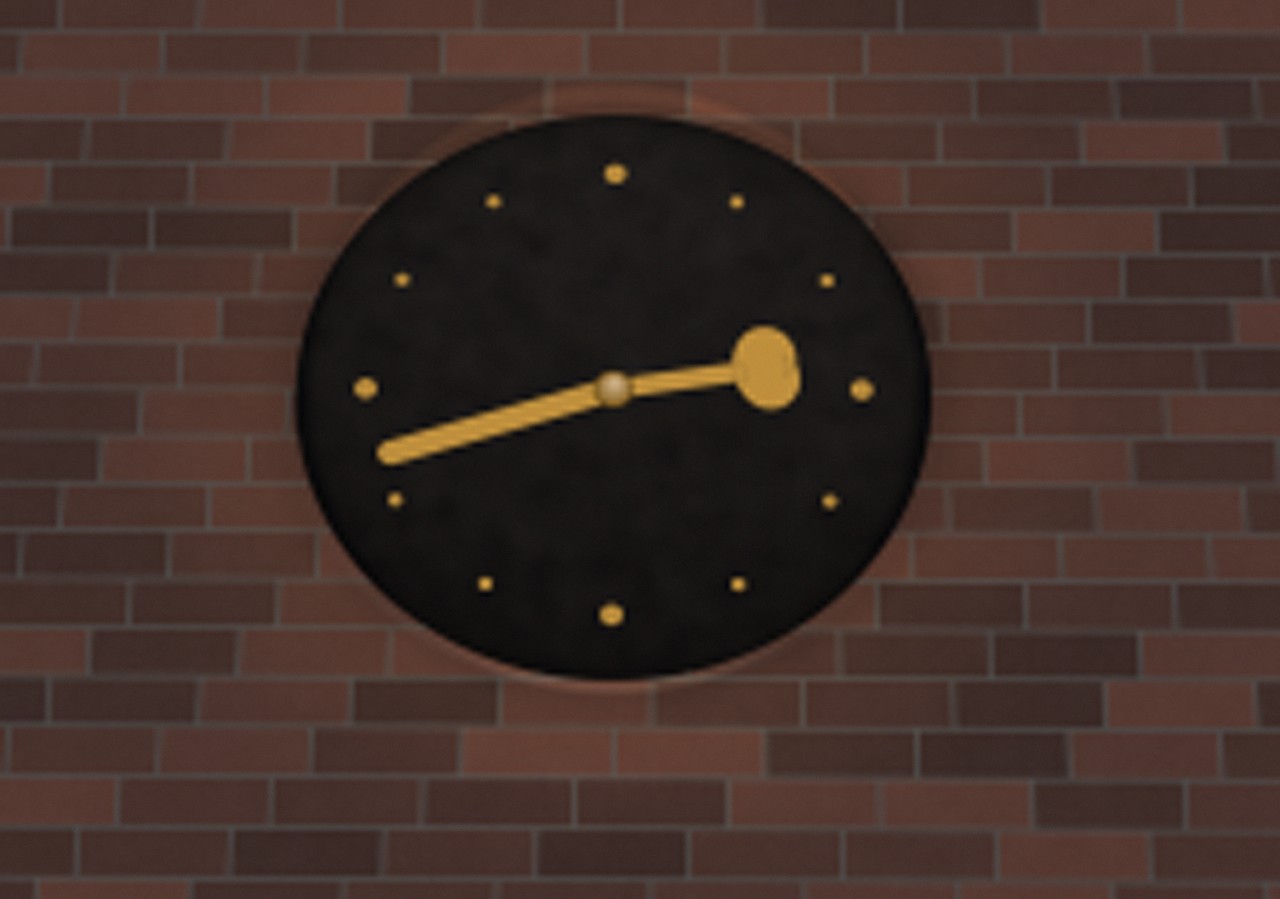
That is h=2 m=42
